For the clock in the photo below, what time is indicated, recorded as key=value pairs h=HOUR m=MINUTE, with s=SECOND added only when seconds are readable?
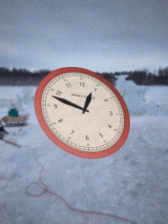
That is h=12 m=48
